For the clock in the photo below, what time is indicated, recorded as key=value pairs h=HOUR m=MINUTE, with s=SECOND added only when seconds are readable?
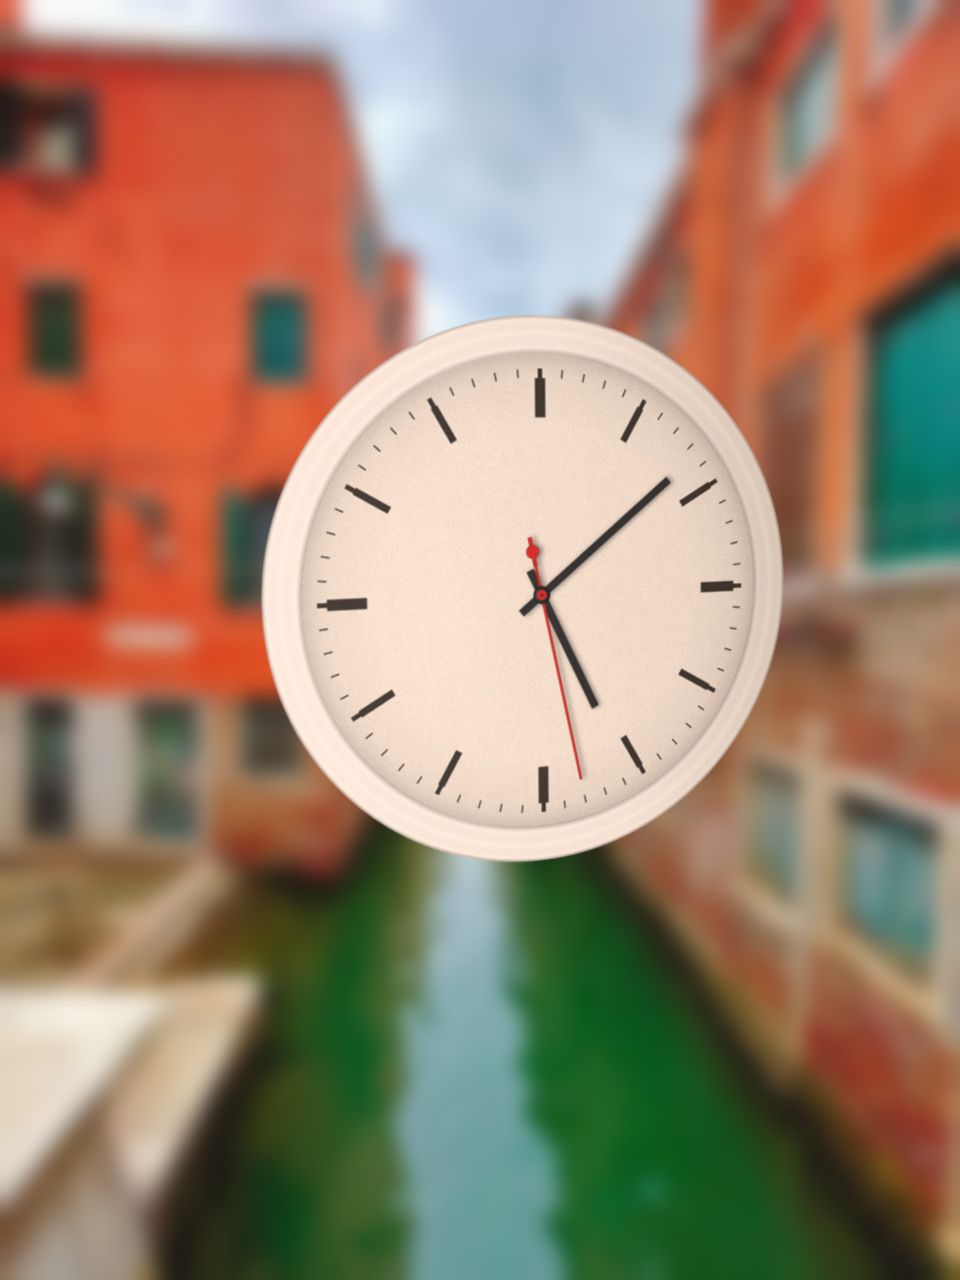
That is h=5 m=8 s=28
